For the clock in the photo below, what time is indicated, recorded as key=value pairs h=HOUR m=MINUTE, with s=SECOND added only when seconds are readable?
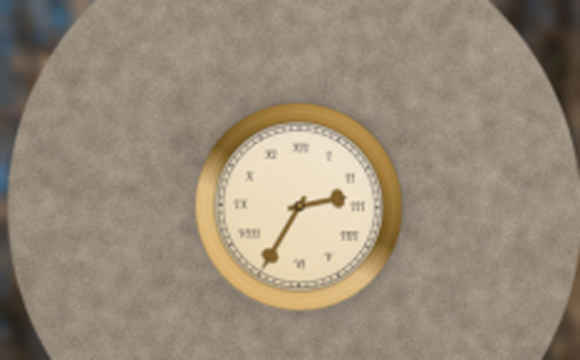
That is h=2 m=35
